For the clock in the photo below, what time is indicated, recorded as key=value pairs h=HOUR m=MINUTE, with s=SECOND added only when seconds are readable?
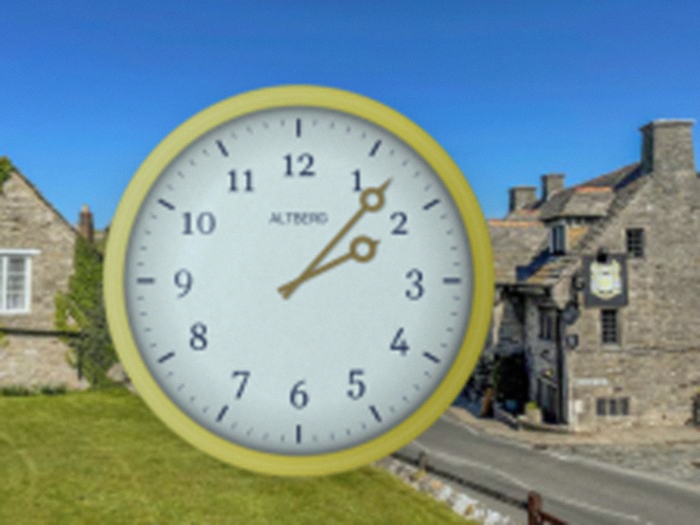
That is h=2 m=7
